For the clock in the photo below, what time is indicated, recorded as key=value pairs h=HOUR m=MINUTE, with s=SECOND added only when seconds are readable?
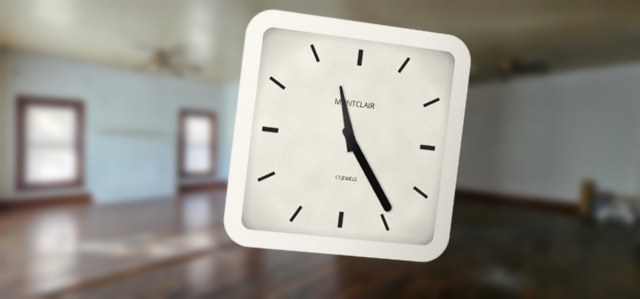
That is h=11 m=24
